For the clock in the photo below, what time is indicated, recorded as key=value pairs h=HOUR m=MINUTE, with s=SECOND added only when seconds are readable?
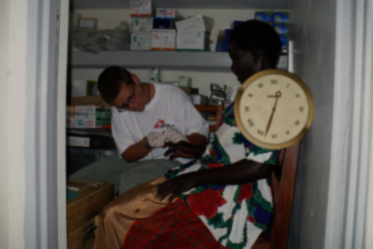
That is h=12 m=33
